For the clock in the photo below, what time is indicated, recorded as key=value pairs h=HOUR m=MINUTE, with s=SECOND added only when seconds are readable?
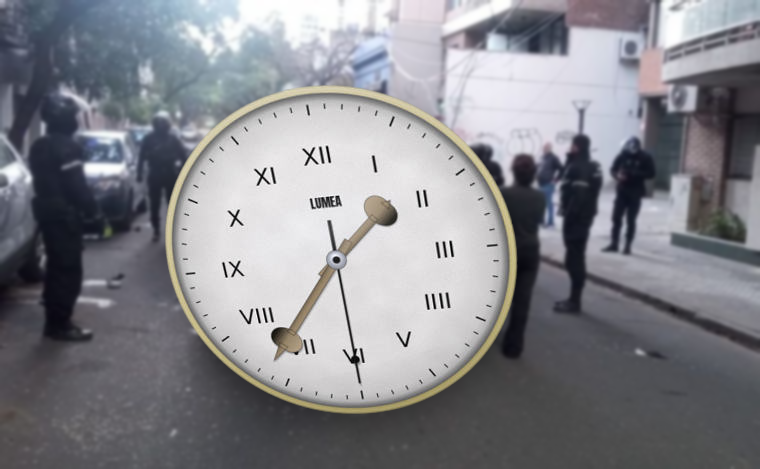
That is h=1 m=36 s=30
